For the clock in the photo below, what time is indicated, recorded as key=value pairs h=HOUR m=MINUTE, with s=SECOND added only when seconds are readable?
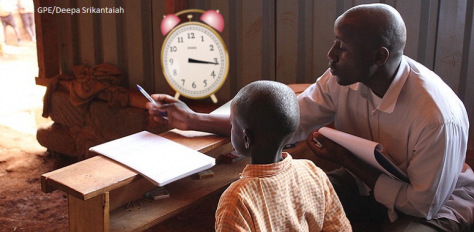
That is h=3 m=16
